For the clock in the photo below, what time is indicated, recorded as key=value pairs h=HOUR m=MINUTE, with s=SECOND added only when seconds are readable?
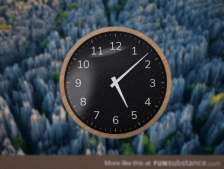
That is h=5 m=8
